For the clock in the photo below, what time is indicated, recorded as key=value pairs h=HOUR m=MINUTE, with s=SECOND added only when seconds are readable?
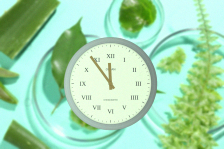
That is h=11 m=54
